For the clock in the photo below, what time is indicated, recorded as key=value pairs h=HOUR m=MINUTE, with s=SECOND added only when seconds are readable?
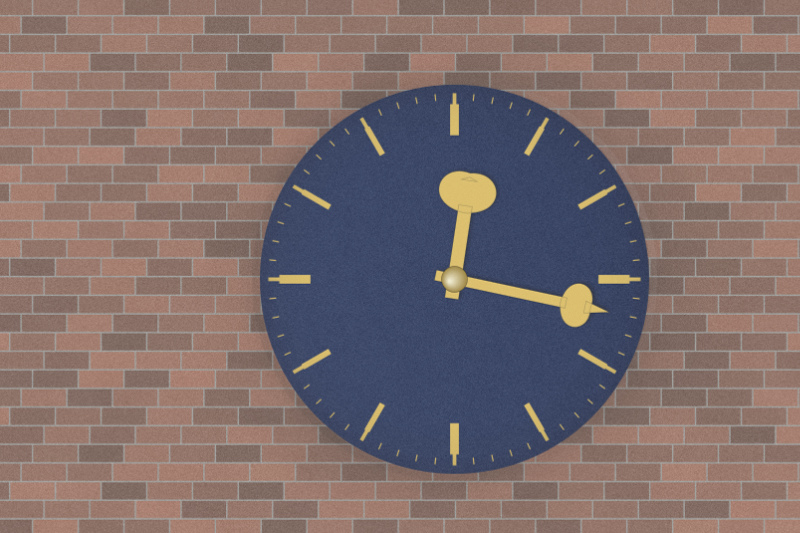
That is h=12 m=17
